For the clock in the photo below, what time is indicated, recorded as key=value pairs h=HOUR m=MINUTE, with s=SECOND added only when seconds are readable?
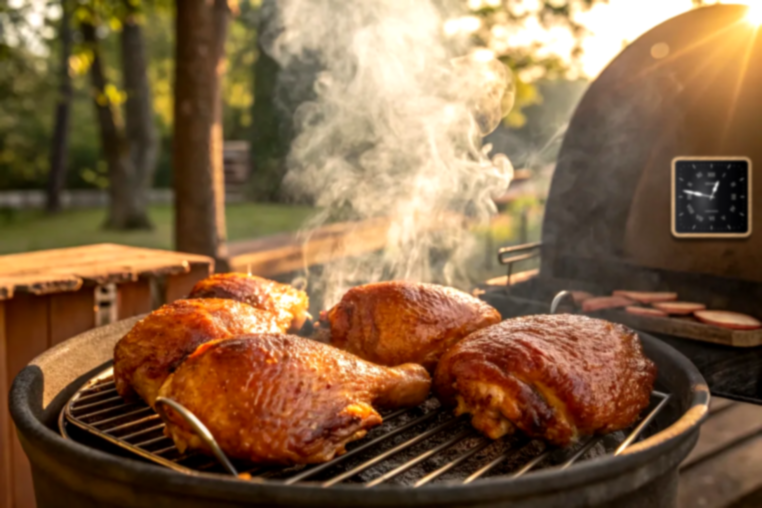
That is h=12 m=47
